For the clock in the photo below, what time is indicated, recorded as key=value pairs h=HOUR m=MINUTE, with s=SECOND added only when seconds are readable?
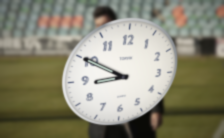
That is h=8 m=50
